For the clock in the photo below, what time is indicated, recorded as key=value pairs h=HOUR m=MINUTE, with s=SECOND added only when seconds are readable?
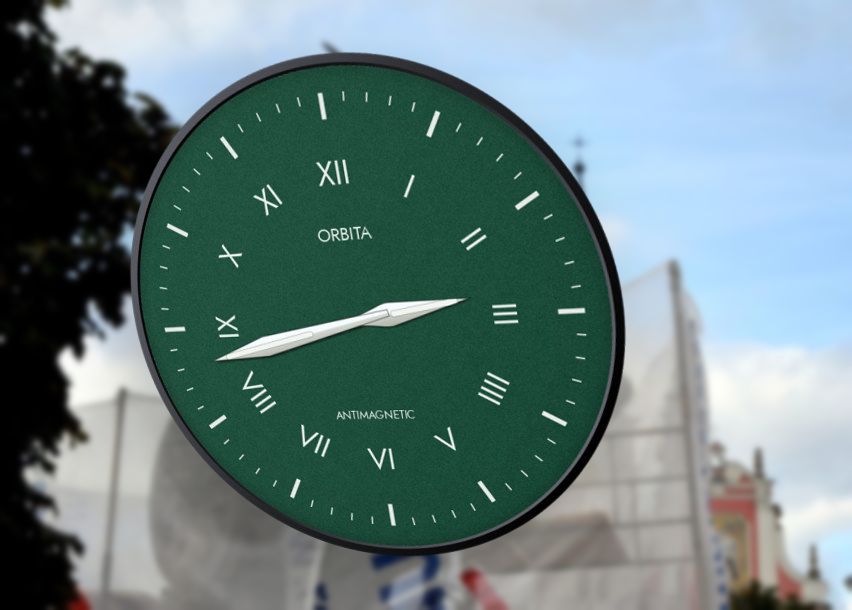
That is h=2 m=43
